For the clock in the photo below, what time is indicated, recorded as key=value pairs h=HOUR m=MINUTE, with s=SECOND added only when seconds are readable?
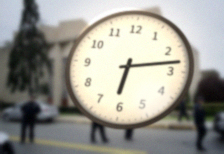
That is h=6 m=13
